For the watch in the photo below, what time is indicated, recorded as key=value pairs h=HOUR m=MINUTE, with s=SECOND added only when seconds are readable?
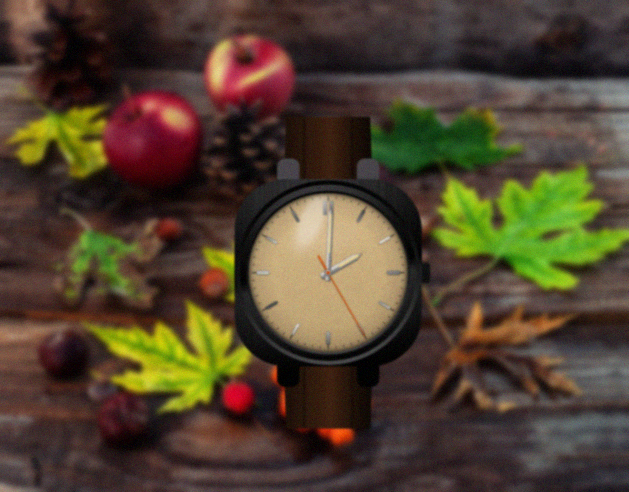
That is h=2 m=0 s=25
